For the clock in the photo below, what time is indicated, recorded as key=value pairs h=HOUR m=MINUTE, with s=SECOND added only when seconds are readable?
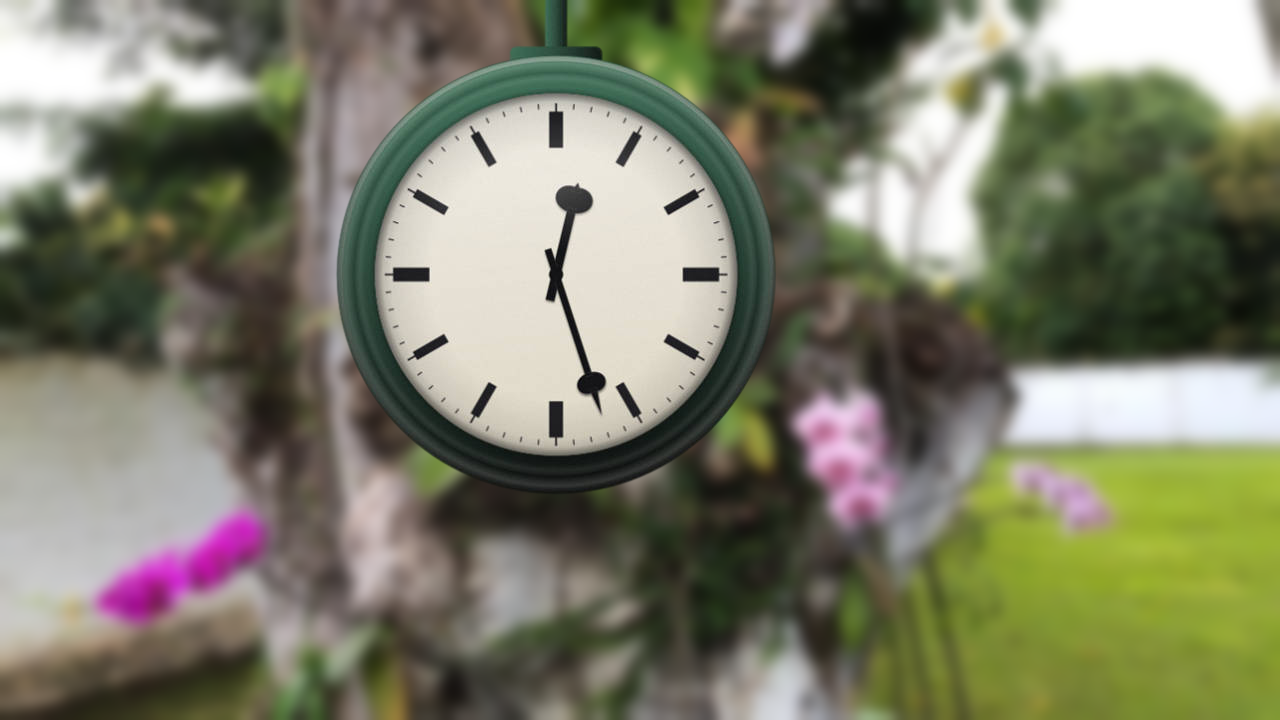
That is h=12 m=27
